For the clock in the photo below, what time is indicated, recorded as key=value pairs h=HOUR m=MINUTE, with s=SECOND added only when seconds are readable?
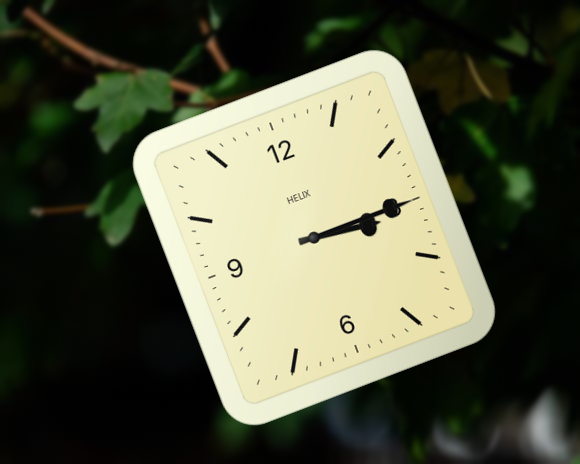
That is h=3 m=15
